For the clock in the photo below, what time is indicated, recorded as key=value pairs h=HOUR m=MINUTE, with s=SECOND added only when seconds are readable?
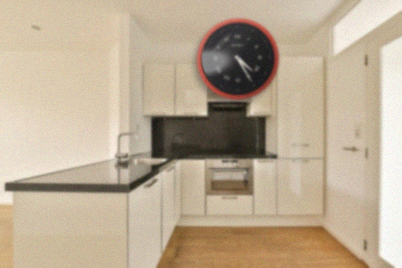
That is h=4 m=25
